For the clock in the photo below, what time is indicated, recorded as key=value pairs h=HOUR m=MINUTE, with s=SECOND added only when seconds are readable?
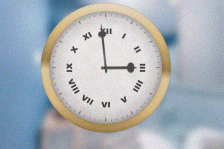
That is h=2 m=59
